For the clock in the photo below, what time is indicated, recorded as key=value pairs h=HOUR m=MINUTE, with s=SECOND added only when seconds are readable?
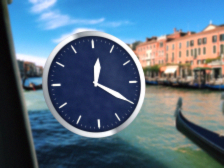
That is h=12 m=20
